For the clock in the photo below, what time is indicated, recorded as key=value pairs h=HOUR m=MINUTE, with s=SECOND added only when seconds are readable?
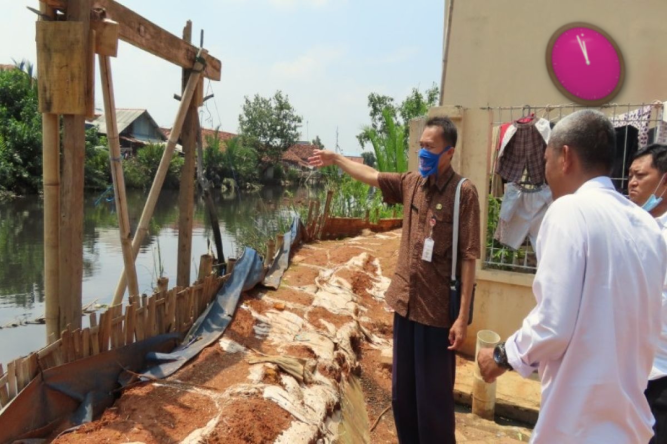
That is h=11 m=58
